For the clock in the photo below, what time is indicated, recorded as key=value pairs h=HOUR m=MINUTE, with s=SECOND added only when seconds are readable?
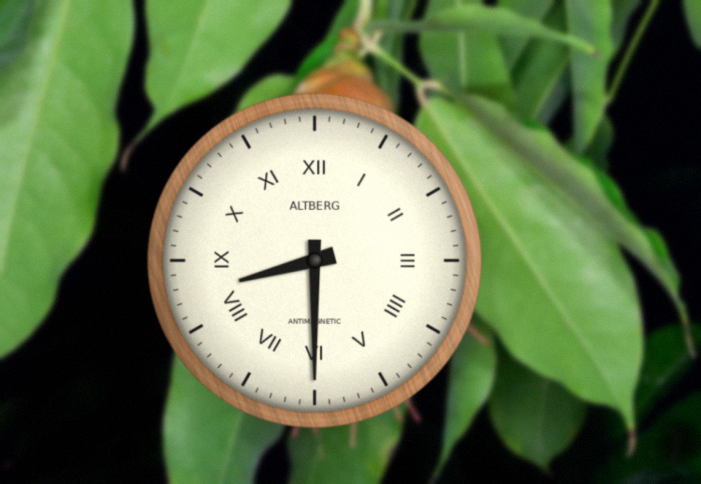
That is h=8 m=30
